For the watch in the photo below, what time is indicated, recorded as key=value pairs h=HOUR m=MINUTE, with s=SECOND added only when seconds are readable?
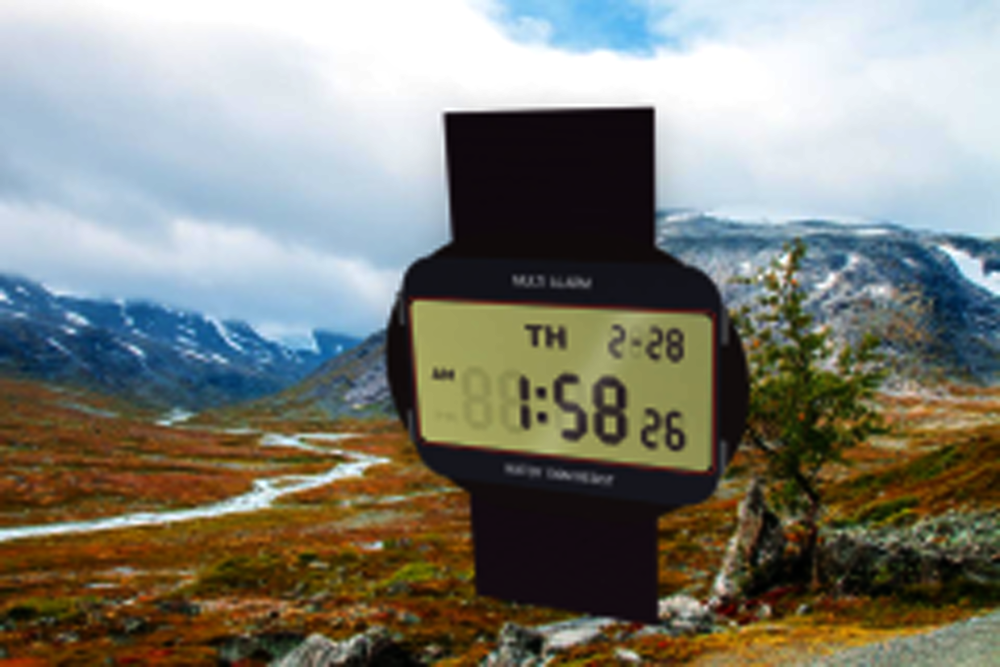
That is h=1 m=58 s=26
